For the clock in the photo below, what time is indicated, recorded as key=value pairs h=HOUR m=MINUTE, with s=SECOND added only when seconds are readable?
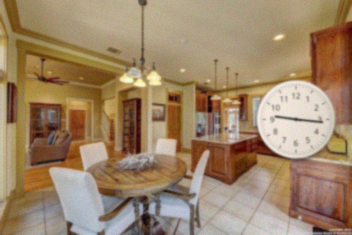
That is h=9 m=16
